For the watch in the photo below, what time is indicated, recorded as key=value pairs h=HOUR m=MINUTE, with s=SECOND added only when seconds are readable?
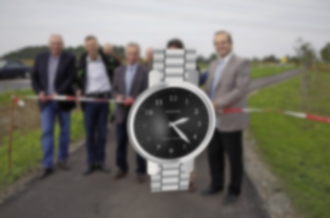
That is h=2 m=23
